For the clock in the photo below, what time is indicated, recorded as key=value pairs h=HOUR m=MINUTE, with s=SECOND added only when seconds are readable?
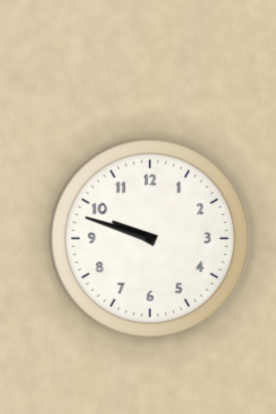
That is h=9 m=48
